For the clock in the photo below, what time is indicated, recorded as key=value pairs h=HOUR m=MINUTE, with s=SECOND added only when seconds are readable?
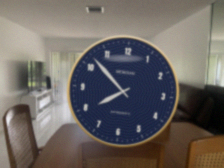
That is h=7 m=52
